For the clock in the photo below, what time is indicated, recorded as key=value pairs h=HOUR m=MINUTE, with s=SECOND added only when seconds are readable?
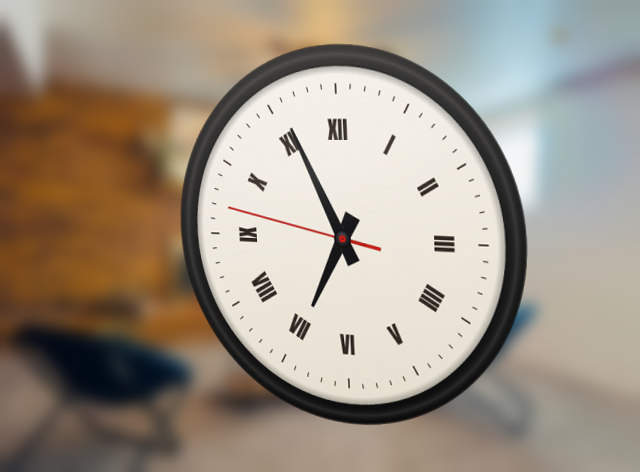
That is h=6 m=55 s=47
